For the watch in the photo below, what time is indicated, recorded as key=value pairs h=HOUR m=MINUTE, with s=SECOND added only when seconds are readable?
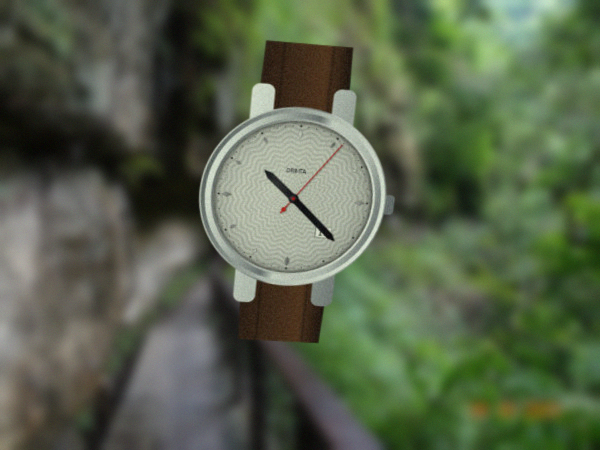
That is h=10 m=22 s=6
